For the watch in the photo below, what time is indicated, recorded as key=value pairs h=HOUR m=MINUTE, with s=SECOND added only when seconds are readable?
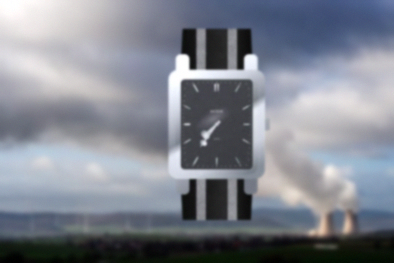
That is h=7 m=36
